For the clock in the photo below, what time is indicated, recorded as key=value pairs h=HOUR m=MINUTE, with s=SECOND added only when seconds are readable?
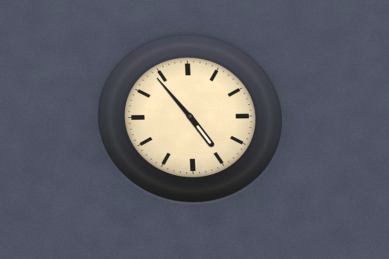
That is h=4 m=54
